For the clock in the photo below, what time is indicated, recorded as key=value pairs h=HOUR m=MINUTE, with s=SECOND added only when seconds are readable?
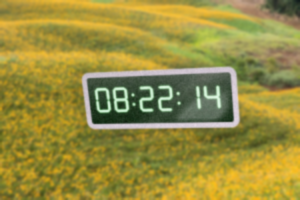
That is h=8 m=22 s=14
